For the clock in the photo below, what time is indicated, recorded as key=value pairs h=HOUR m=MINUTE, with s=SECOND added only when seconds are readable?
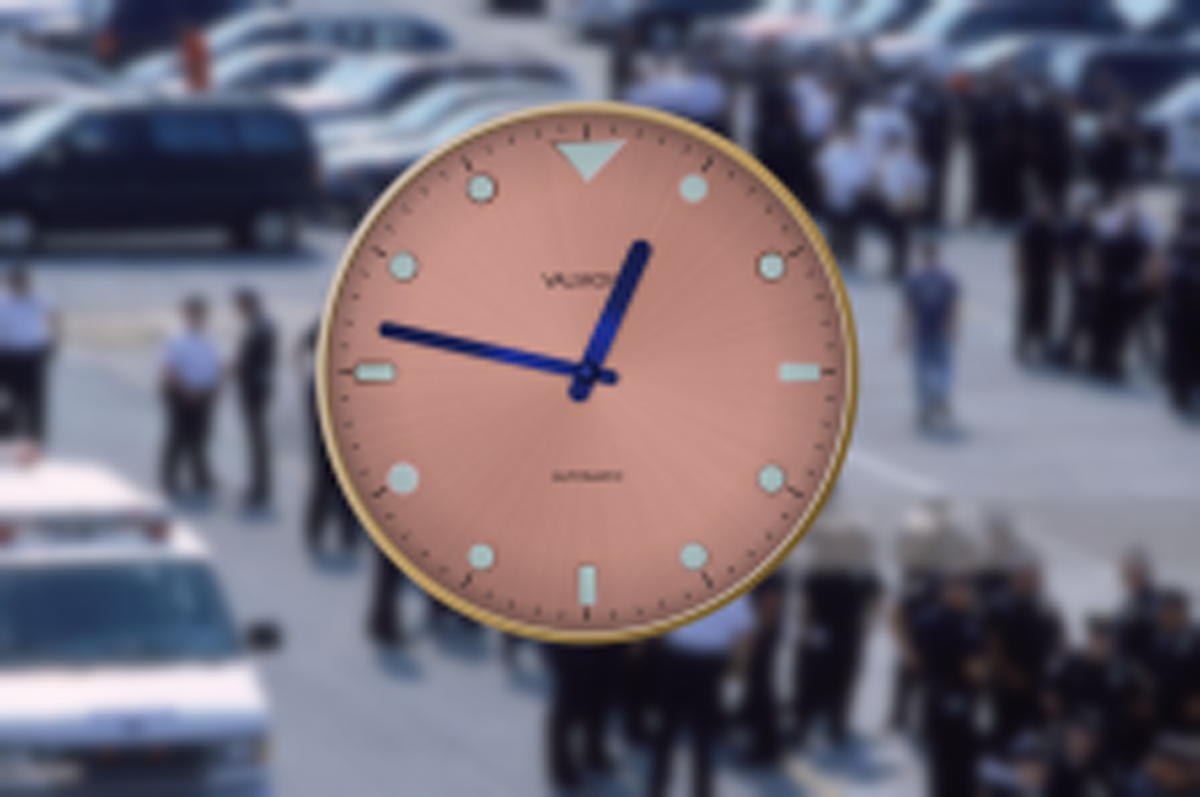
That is h=12 m=47
